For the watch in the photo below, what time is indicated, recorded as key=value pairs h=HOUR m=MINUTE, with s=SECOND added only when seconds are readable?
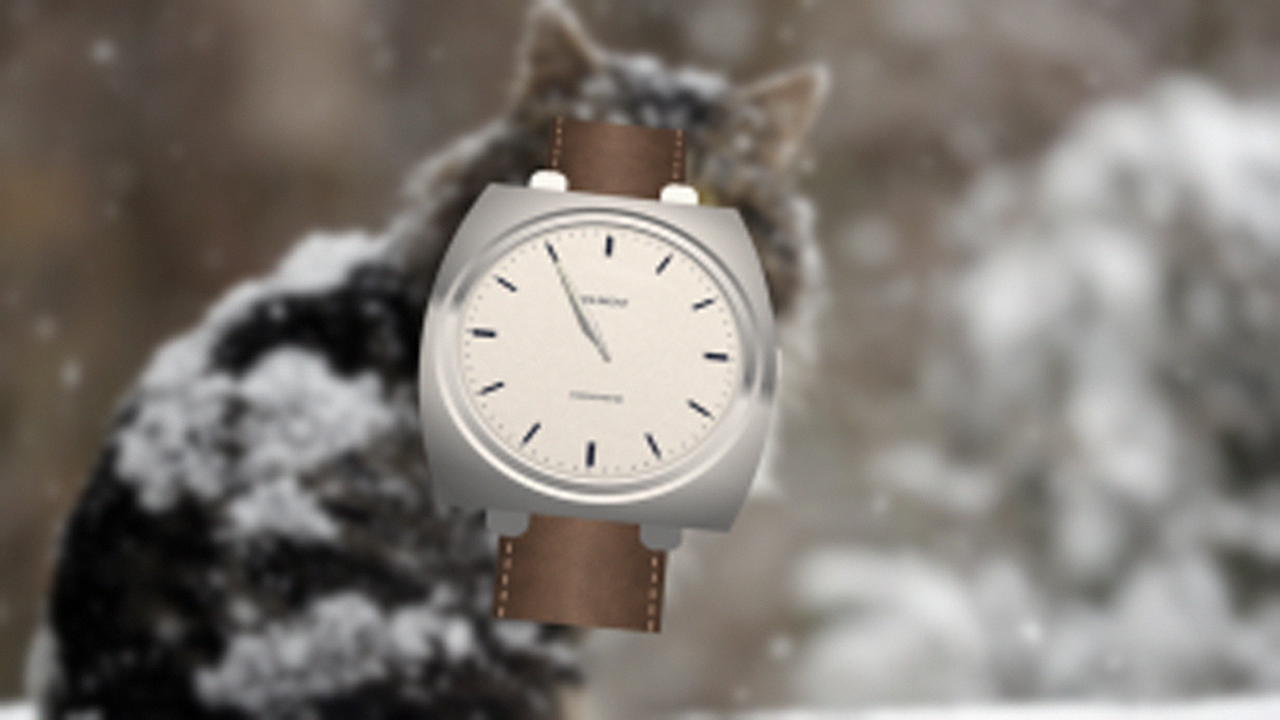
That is h=10 m=55
